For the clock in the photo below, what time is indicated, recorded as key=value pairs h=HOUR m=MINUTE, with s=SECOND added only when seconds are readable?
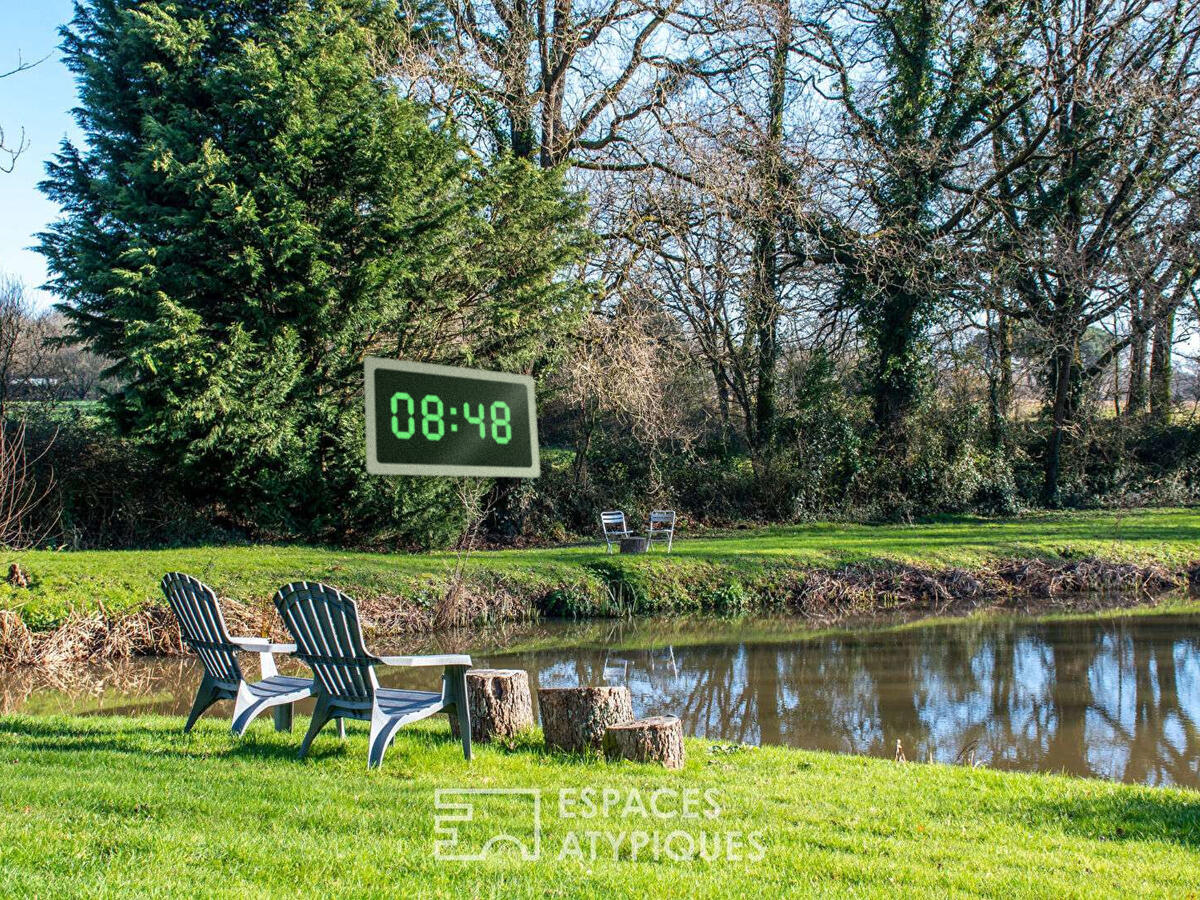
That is h=8 m=48
